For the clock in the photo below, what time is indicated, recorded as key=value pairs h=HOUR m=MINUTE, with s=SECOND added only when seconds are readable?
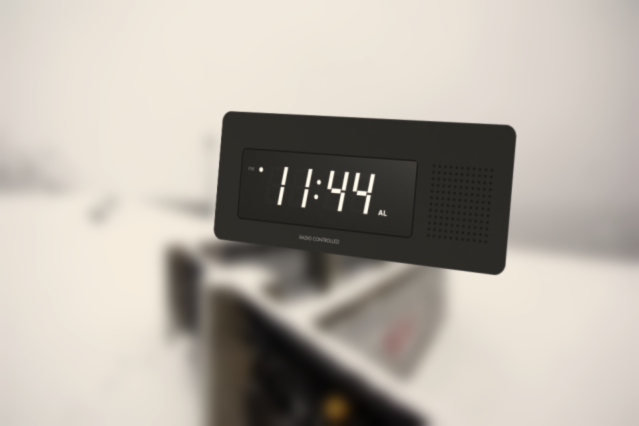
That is h=11 m=44
